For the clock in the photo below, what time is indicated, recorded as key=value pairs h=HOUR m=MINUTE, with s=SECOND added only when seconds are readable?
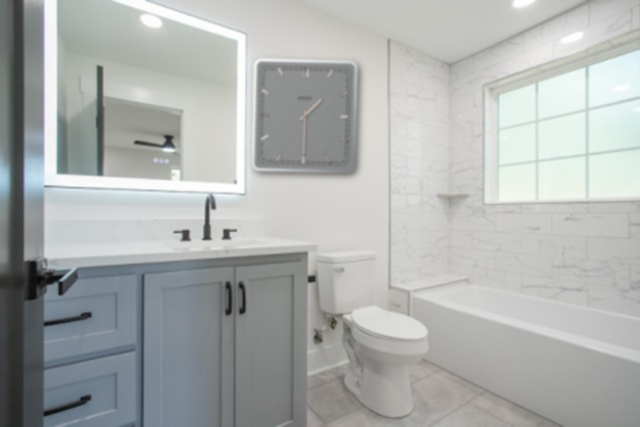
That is h=1 m=30
